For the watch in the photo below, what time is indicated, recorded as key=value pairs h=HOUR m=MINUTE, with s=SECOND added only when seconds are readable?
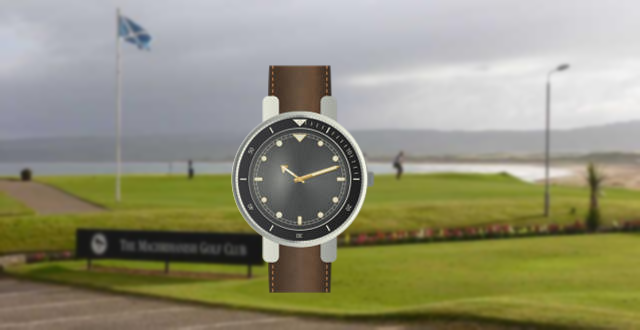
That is h=10 m=12
